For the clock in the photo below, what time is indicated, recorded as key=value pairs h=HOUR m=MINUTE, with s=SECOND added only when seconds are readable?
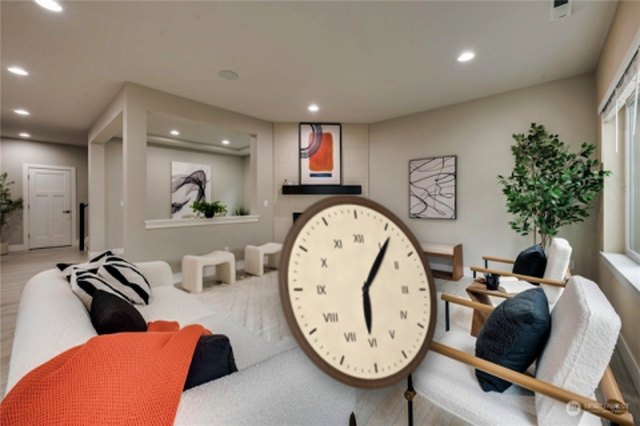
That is h=6 m=6
